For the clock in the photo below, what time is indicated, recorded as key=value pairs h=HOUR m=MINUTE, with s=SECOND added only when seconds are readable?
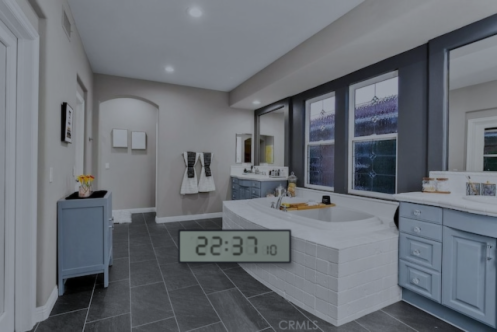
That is h=22 m=37 s=10
